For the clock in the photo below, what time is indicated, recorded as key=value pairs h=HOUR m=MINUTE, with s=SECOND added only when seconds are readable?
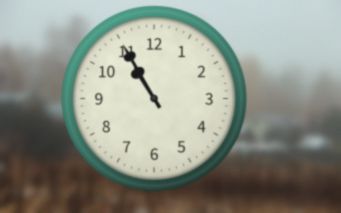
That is h=10 m=55
